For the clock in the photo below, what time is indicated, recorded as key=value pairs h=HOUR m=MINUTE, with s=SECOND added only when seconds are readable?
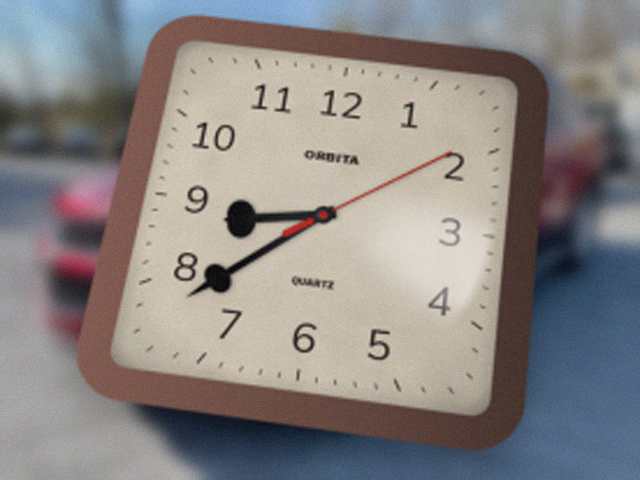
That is h=8 m=38 s=9
